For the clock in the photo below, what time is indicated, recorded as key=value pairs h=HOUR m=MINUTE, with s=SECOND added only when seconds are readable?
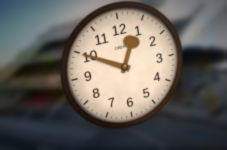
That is h=12 m=50
